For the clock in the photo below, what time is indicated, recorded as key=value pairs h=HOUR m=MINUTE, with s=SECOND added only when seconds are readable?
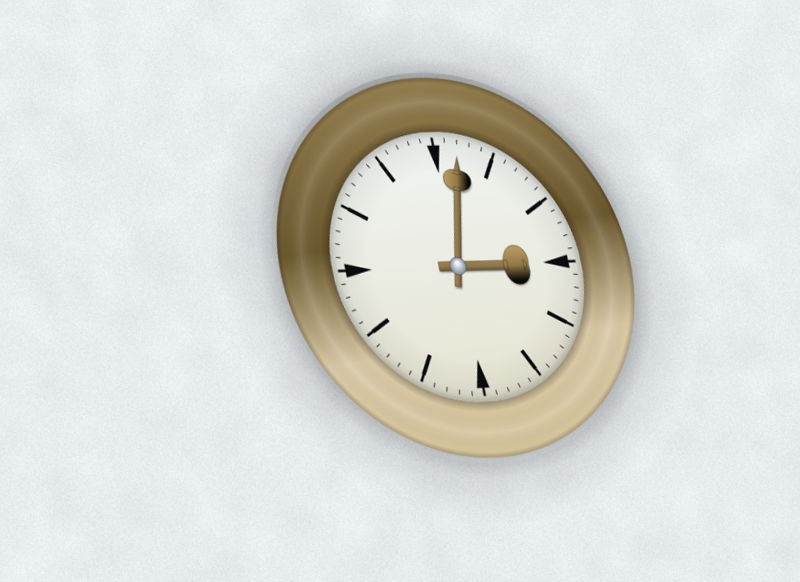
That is h=3 m=2
